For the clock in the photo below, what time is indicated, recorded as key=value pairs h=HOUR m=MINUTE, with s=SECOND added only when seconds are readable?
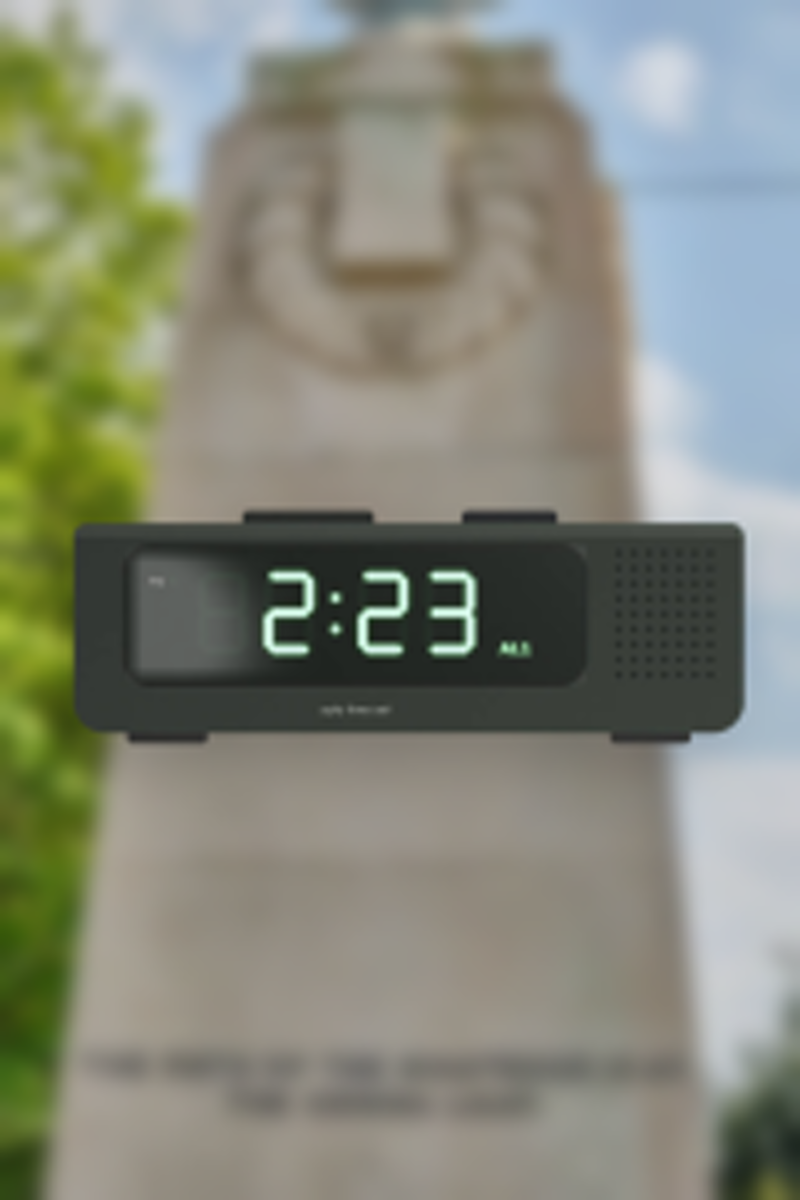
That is h=2 m=23
